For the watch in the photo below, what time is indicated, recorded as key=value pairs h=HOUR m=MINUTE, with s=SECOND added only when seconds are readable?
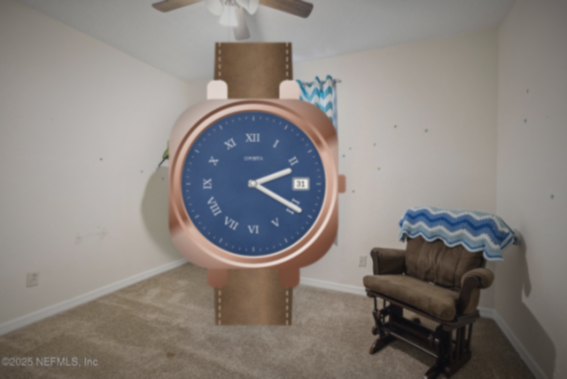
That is h=2 m=20
